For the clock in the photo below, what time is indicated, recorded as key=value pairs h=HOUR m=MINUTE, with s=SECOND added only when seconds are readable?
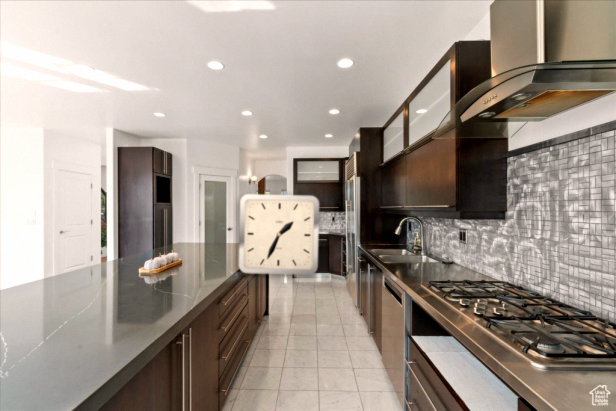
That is h=1 m=34
